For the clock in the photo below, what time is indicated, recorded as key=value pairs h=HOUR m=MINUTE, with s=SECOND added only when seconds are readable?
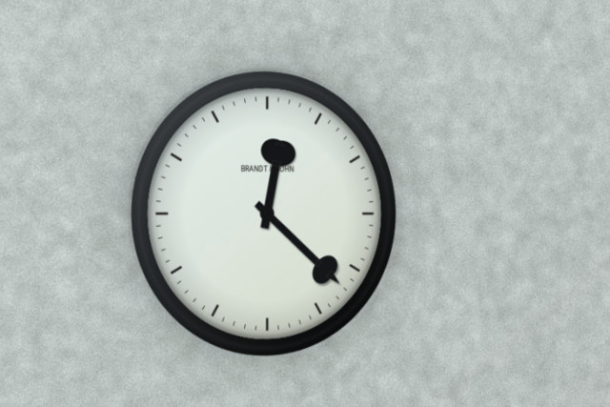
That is h=12 m=22
